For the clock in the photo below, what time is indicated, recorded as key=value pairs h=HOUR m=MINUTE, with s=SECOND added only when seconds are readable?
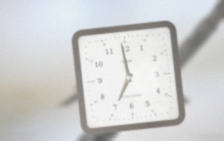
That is h=6 m=59
